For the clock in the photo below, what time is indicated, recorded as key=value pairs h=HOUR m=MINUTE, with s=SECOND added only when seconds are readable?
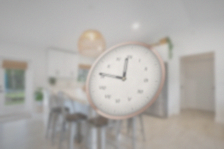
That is h=11 m=46
